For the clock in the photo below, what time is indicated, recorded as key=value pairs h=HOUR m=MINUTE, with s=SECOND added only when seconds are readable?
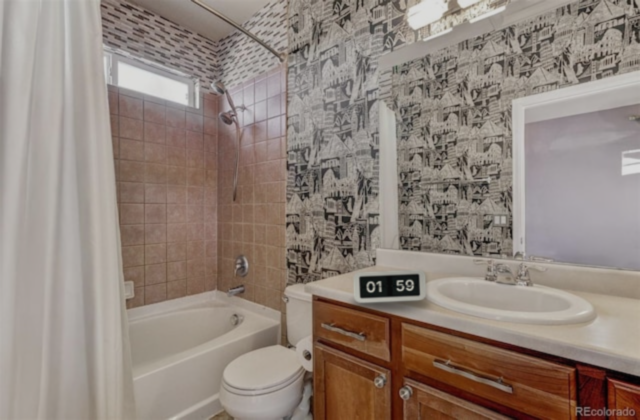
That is h=1 m=59
